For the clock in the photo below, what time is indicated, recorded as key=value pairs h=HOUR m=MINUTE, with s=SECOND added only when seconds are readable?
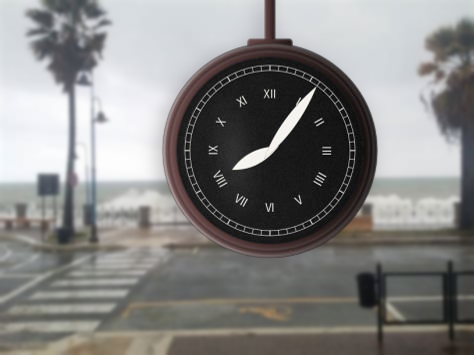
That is h=8 m=6
